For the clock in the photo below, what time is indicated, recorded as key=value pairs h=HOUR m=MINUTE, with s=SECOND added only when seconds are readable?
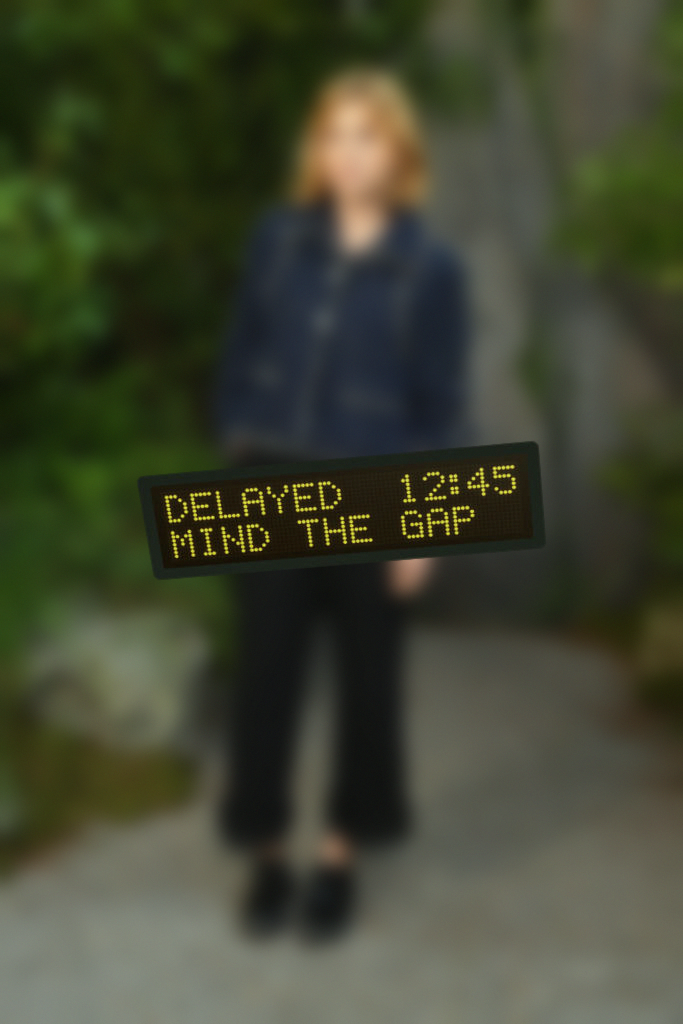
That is h=12 m=45
